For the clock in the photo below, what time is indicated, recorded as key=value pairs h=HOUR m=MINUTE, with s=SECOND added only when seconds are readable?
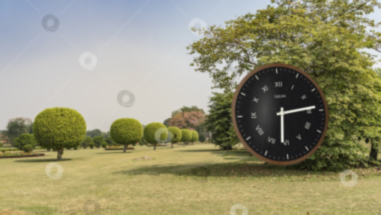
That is h=6 m=14
